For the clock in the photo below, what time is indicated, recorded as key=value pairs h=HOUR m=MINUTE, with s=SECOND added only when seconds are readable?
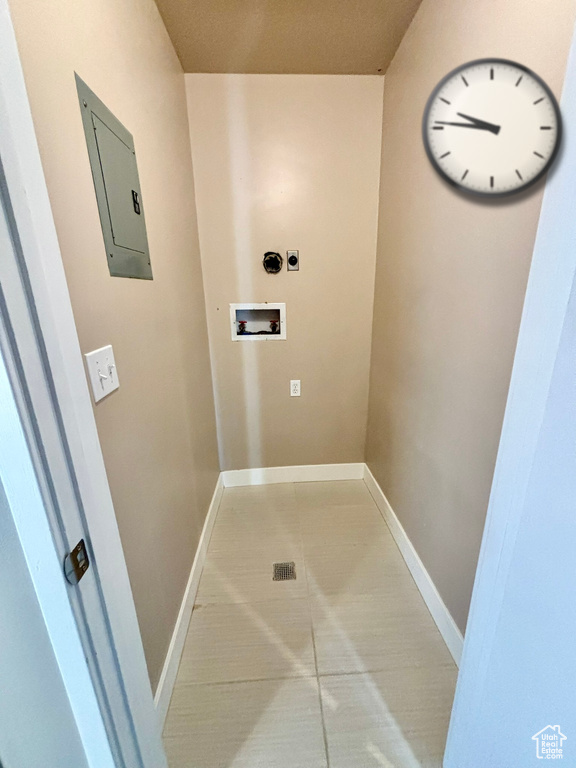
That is h=9 m=46
